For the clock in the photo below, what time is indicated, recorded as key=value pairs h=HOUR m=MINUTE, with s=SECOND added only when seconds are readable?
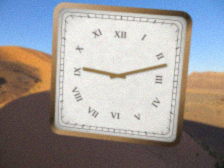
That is h=9 m=12
